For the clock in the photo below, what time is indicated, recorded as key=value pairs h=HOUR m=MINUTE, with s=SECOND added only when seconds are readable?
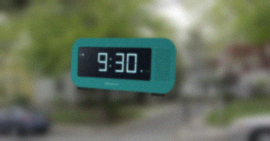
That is h=9 m=30
